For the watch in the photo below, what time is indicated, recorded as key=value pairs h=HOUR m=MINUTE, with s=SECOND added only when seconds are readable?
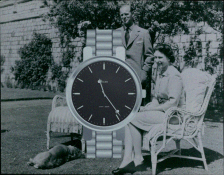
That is h=11 m=24
